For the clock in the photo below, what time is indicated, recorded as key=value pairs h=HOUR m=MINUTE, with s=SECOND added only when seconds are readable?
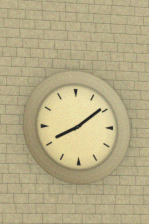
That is h=8 m=9
